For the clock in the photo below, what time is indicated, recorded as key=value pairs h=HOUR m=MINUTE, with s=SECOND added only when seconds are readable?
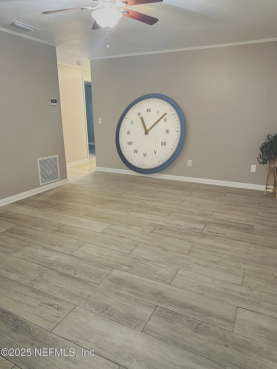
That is h=11 m=8
